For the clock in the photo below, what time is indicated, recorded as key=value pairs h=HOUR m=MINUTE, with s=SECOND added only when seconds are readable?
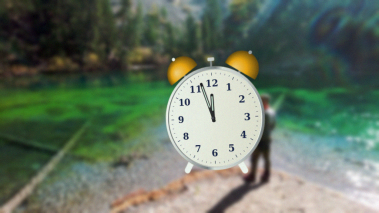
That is h=11 m=57
